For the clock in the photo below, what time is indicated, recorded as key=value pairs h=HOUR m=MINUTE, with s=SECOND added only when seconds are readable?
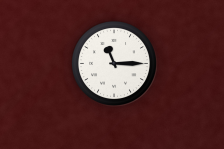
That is h=11 m=15
